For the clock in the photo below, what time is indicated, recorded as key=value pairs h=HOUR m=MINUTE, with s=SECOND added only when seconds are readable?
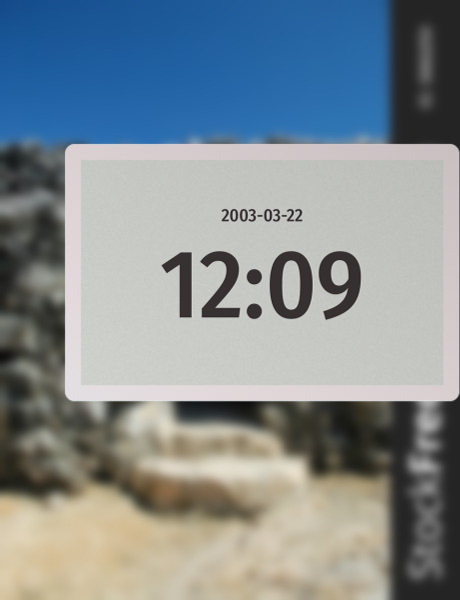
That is h=12 m=9
